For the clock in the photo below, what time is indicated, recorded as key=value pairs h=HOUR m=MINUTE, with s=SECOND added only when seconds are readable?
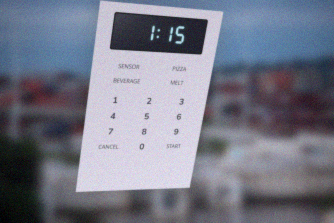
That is h=1 m=15
